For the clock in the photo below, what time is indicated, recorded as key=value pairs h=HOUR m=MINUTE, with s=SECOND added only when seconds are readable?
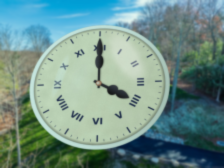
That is h=4 m=0
